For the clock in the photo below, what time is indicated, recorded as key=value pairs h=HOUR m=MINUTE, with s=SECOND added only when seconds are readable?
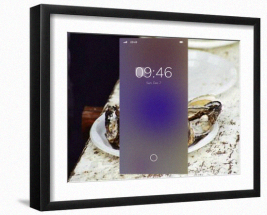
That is h=9 m=46
